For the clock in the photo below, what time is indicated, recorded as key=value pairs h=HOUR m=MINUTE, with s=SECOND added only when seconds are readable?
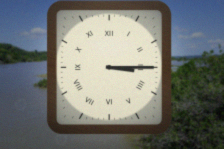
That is h=3 m=15
